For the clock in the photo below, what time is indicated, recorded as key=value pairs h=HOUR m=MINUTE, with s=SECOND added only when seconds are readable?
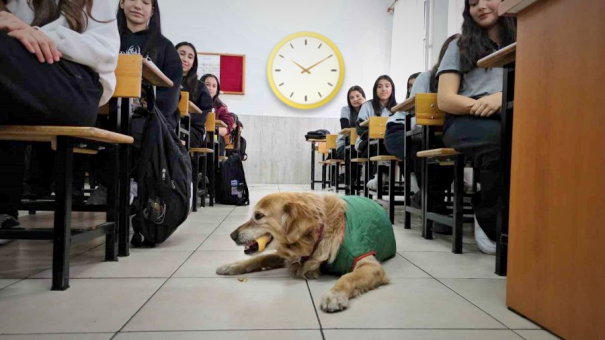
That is h=10 m=10
